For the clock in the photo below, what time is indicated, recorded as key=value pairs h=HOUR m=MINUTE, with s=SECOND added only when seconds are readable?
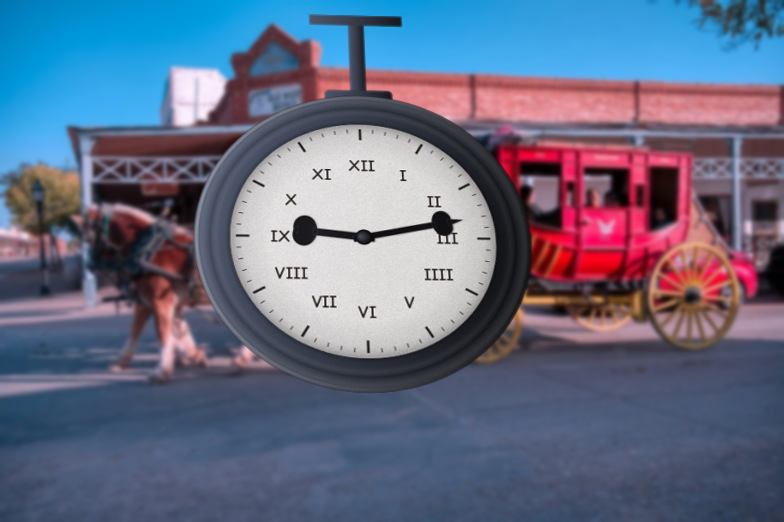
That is h=9 m=13
